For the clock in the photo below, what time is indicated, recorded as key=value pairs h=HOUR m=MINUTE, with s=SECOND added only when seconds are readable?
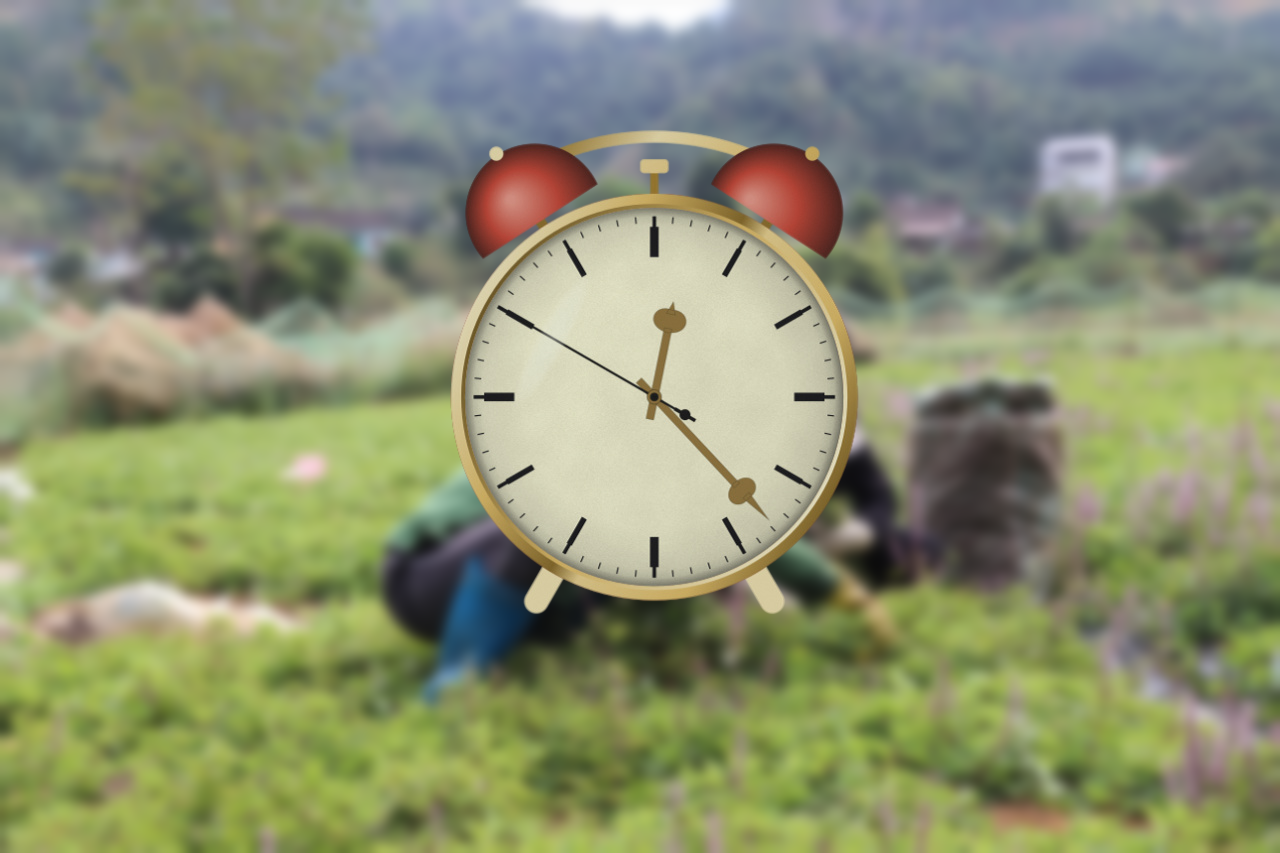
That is h=12 m=22 s=50
